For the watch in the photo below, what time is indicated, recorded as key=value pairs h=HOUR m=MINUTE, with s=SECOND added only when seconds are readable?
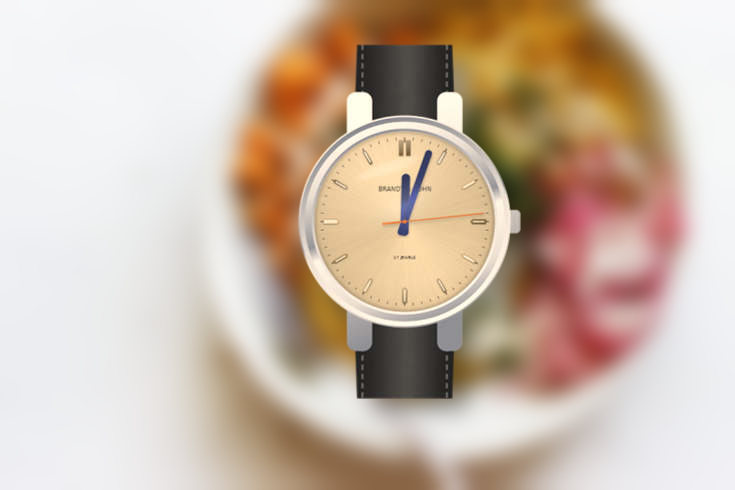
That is h=12 m=3 s=14
